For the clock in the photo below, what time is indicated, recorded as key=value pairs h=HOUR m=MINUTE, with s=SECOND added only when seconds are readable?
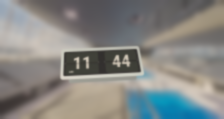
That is h=11 m=44
